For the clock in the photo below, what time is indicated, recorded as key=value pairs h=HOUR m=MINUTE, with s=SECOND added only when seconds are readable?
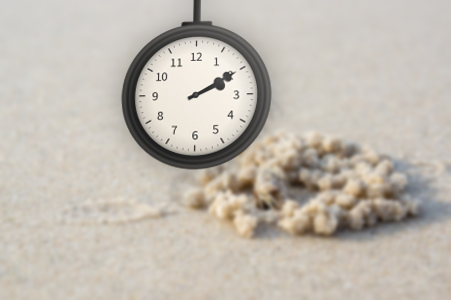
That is h=2 m=10
